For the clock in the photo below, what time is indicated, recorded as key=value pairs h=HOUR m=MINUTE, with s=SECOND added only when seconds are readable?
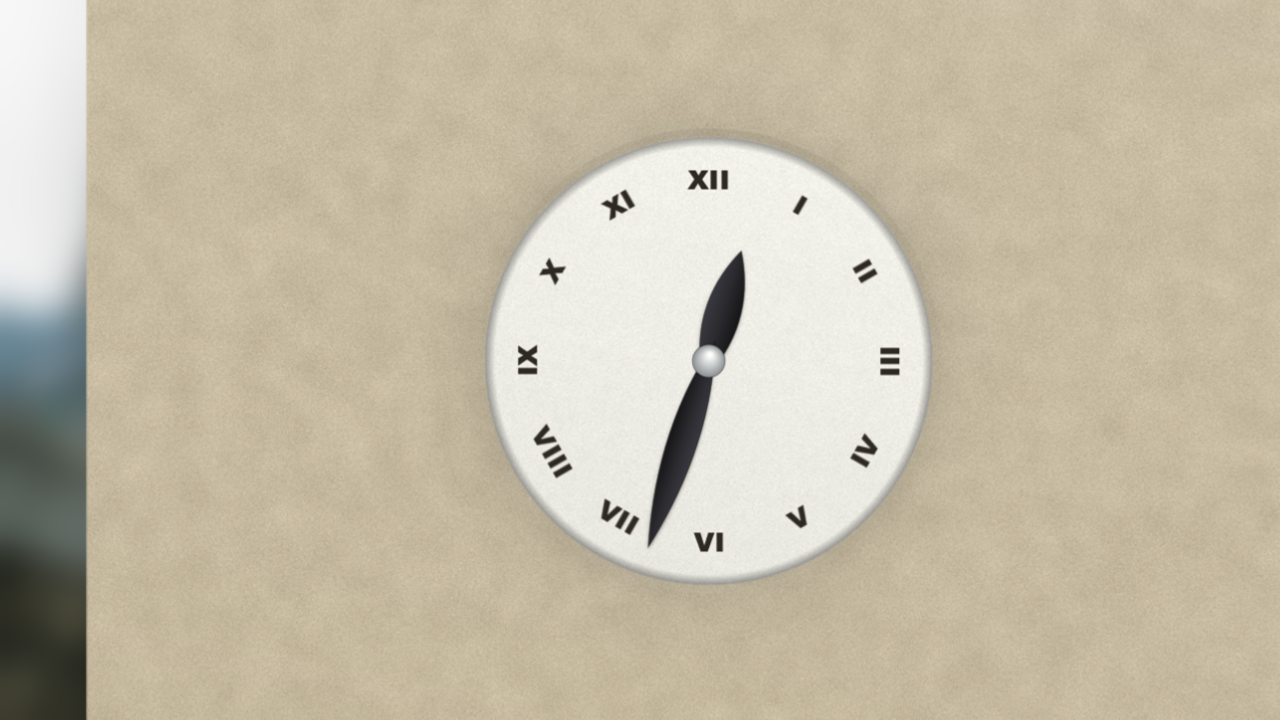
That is h=12 m=33
